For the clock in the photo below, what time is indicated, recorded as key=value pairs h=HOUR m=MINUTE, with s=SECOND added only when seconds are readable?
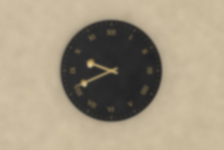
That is h=9 m=41
